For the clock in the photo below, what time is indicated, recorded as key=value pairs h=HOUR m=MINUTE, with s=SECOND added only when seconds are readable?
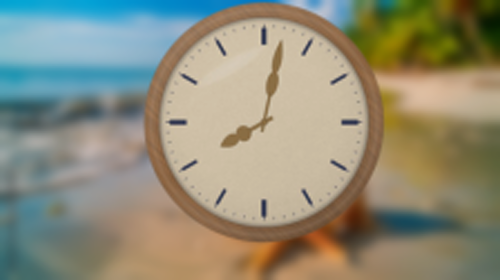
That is h=8 m=2
